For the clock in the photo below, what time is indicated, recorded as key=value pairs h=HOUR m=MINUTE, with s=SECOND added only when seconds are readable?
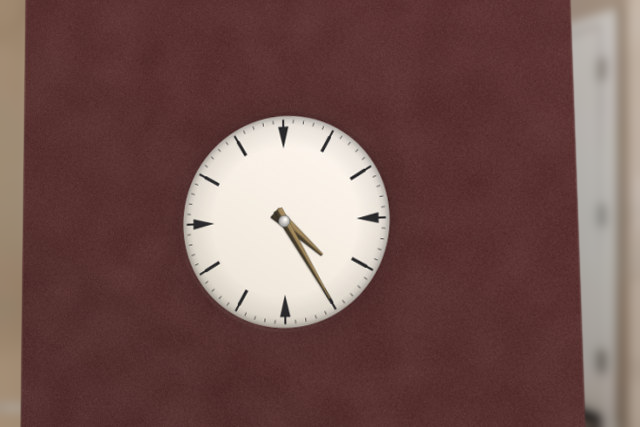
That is h=4 m=25
